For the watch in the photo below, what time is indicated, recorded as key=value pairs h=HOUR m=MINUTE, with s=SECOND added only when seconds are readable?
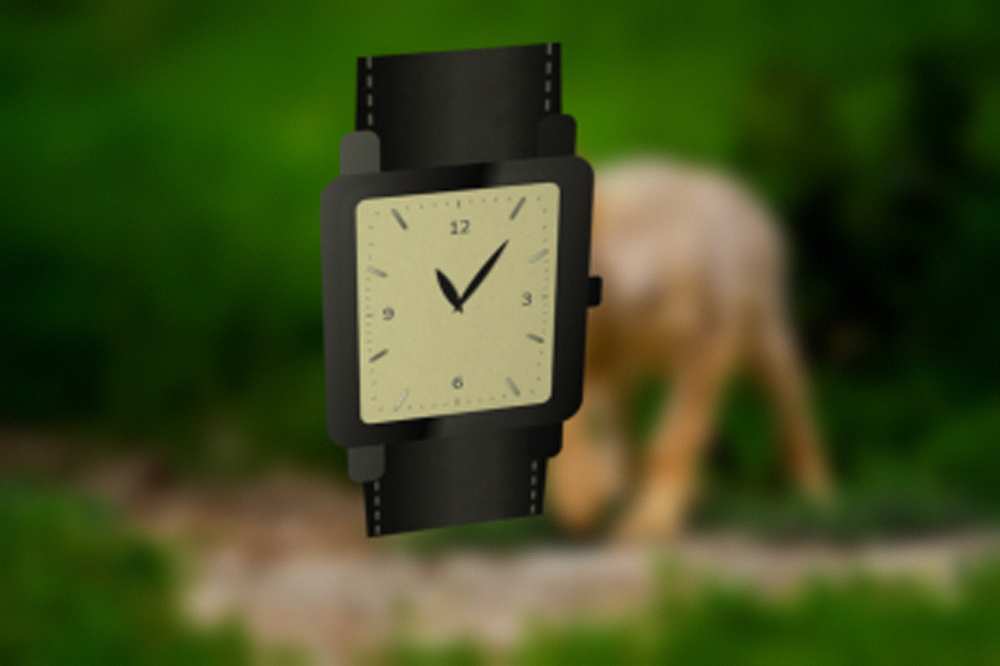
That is h=11 m=6
